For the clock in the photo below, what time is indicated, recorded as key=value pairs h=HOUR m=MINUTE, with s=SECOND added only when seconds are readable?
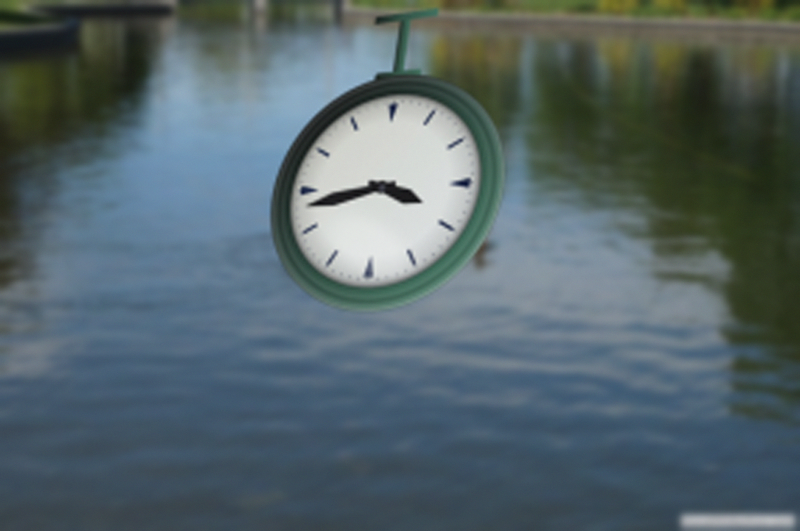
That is h=3 m=43
